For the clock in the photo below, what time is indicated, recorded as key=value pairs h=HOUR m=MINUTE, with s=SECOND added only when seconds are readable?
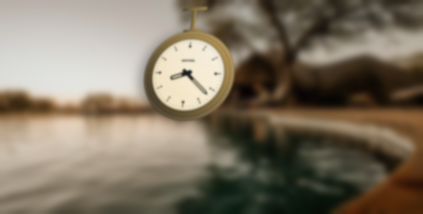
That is h=8 m=22
